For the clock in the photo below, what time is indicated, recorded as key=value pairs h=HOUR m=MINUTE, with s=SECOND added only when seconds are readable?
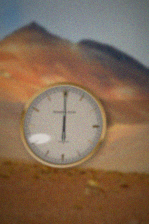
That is h=6 m=0
